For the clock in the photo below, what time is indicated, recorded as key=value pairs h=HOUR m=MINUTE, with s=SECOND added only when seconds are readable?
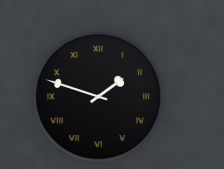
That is h=1 m=48
